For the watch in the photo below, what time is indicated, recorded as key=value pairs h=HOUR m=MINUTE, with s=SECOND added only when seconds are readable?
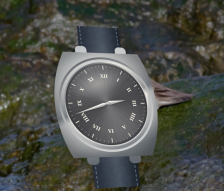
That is h=2 m=42
